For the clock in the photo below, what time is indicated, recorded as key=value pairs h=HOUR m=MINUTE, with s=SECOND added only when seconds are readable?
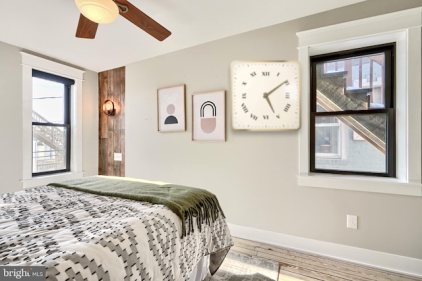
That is h=5 m=9
